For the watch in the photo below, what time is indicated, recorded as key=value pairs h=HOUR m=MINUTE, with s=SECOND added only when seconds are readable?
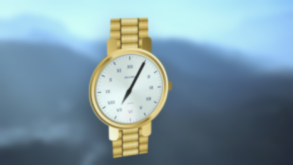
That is h=7 m=5
